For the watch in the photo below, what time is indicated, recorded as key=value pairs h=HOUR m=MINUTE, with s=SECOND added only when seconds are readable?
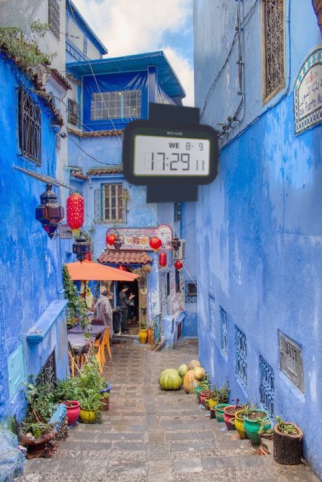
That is h=17 m=29 s=11
